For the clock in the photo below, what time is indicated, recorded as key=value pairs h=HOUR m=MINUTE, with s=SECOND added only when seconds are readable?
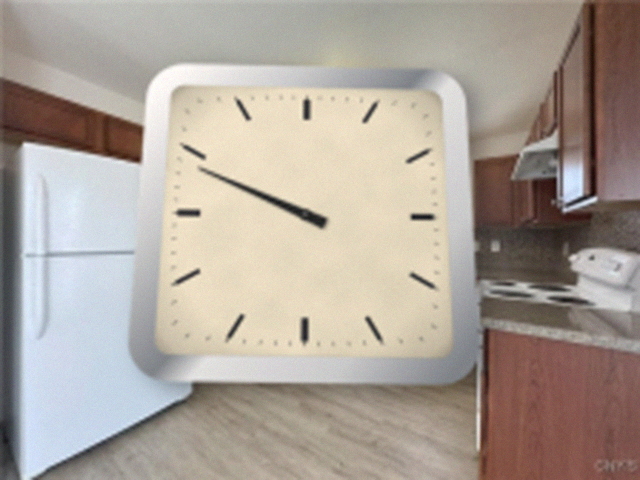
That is h=9 m=49
